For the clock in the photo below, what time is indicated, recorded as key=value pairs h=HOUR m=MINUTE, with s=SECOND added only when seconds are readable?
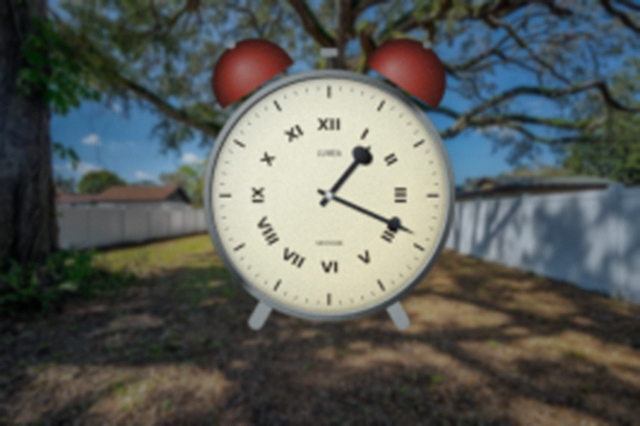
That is h=1 m=19
